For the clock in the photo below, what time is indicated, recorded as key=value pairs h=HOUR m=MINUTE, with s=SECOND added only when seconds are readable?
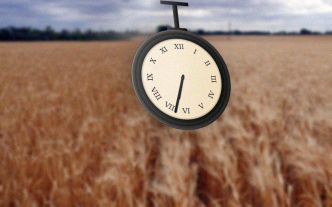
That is h=6 m=33
